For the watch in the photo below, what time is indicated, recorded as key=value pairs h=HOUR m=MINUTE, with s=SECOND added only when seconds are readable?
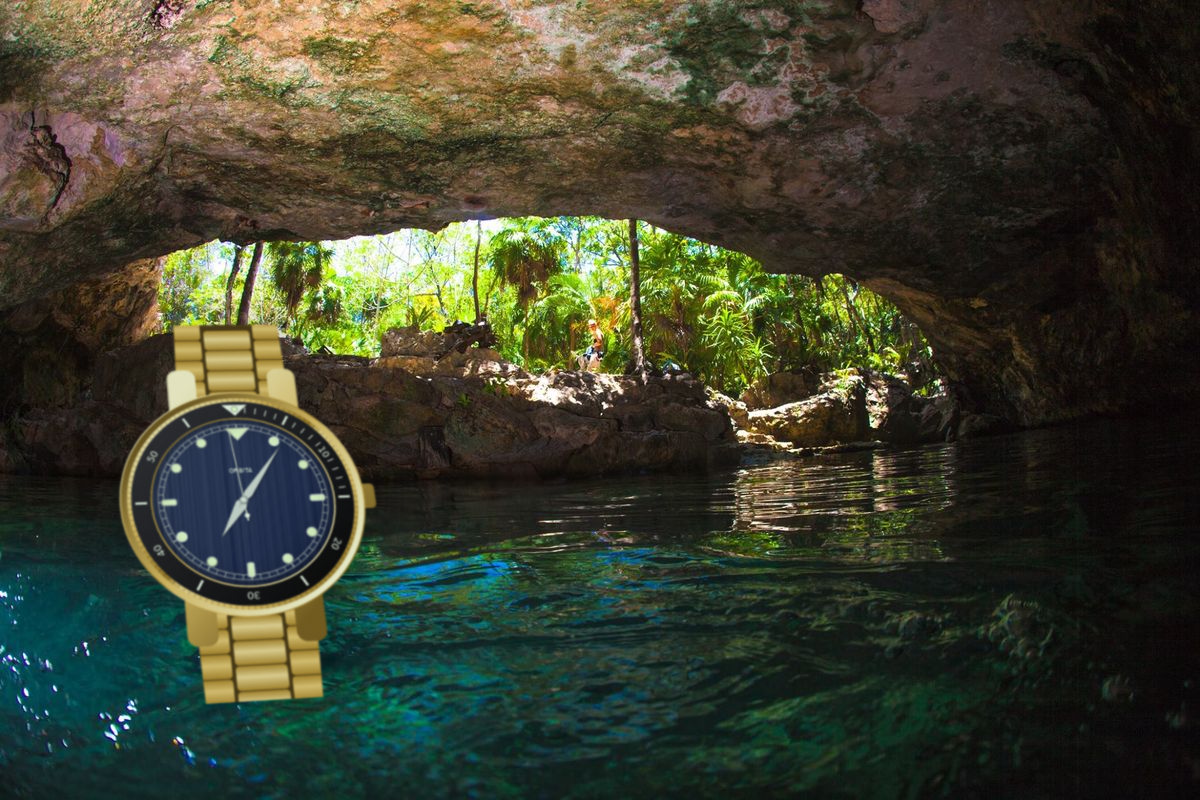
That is h=7 m=5 s=59
